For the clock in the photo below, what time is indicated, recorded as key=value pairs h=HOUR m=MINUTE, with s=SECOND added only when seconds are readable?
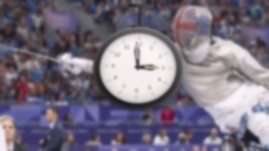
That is h=2 m=59
